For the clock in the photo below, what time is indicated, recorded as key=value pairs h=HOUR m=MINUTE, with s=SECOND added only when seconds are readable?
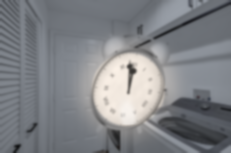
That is h=11 m=58
